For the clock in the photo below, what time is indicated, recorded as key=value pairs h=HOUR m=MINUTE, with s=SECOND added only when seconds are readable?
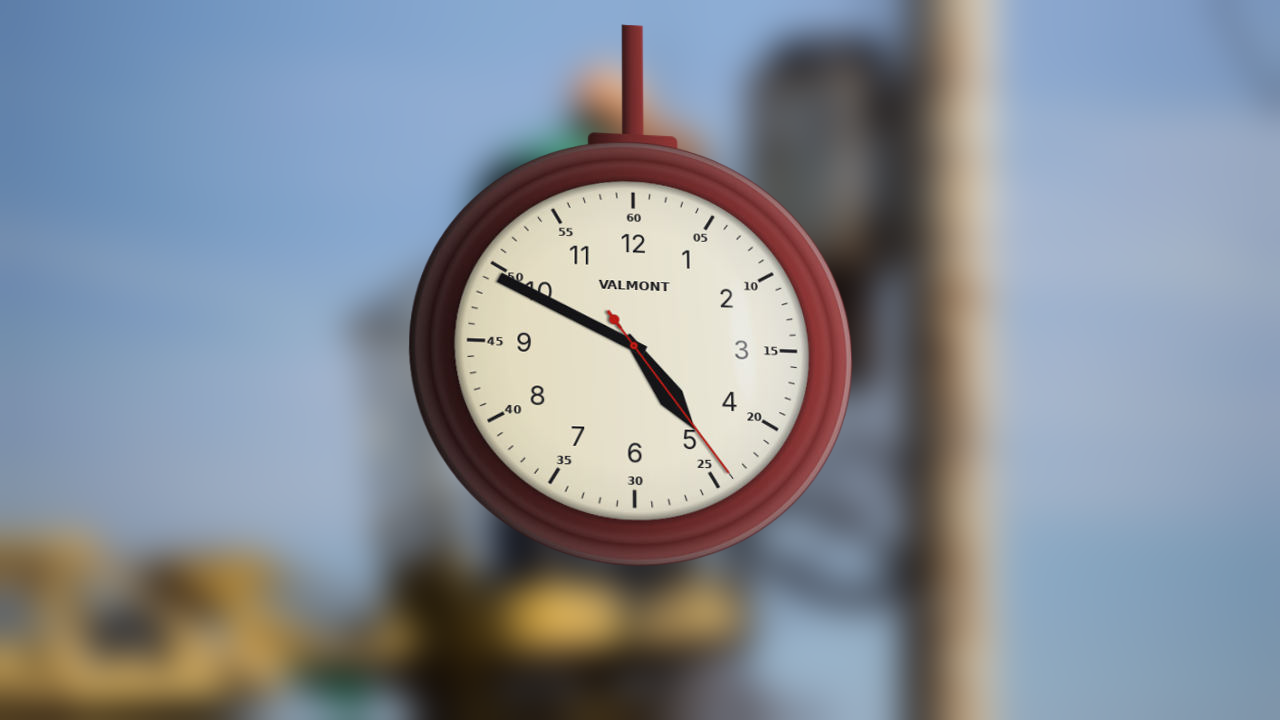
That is h=4 m=49 s=24
